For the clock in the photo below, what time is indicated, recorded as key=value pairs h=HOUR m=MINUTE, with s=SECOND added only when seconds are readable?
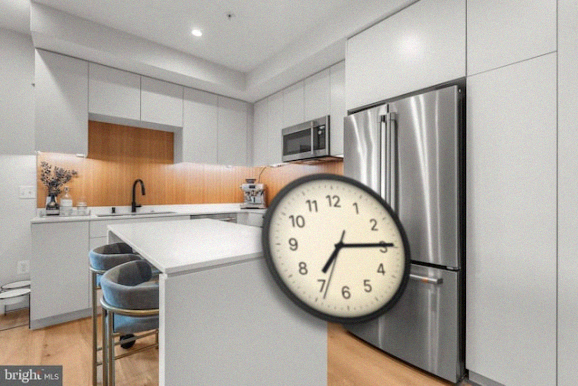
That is h=7 m=14 s=34
